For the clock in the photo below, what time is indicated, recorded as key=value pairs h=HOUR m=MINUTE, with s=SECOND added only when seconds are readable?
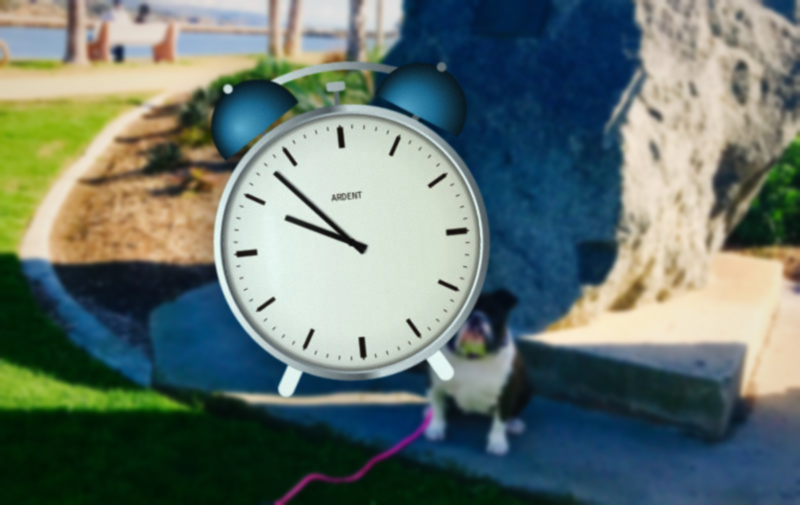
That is h=9 m=53
